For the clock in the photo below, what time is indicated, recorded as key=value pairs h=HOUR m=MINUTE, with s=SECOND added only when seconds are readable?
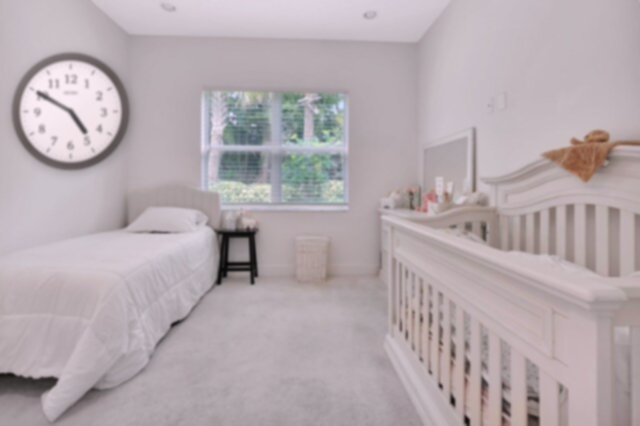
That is h=4 m=50
